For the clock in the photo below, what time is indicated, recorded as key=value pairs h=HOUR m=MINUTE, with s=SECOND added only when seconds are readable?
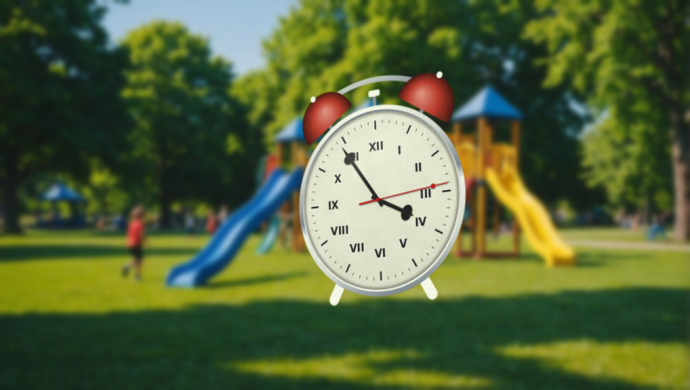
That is h=3 m=54 s=14
